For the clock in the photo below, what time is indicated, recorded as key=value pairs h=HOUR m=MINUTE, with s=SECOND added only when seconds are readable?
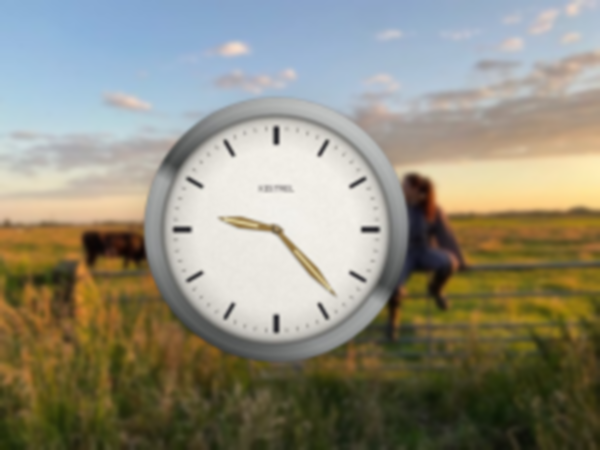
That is h=9 m=23
